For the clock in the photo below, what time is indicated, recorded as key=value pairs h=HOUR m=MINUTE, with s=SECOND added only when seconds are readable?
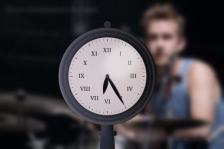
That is h=6 m=25
